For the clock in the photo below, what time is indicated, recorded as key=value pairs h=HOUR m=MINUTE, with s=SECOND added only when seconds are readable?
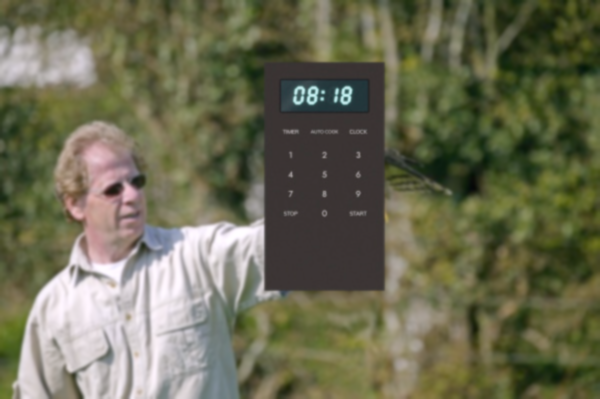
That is h=8 m=18
